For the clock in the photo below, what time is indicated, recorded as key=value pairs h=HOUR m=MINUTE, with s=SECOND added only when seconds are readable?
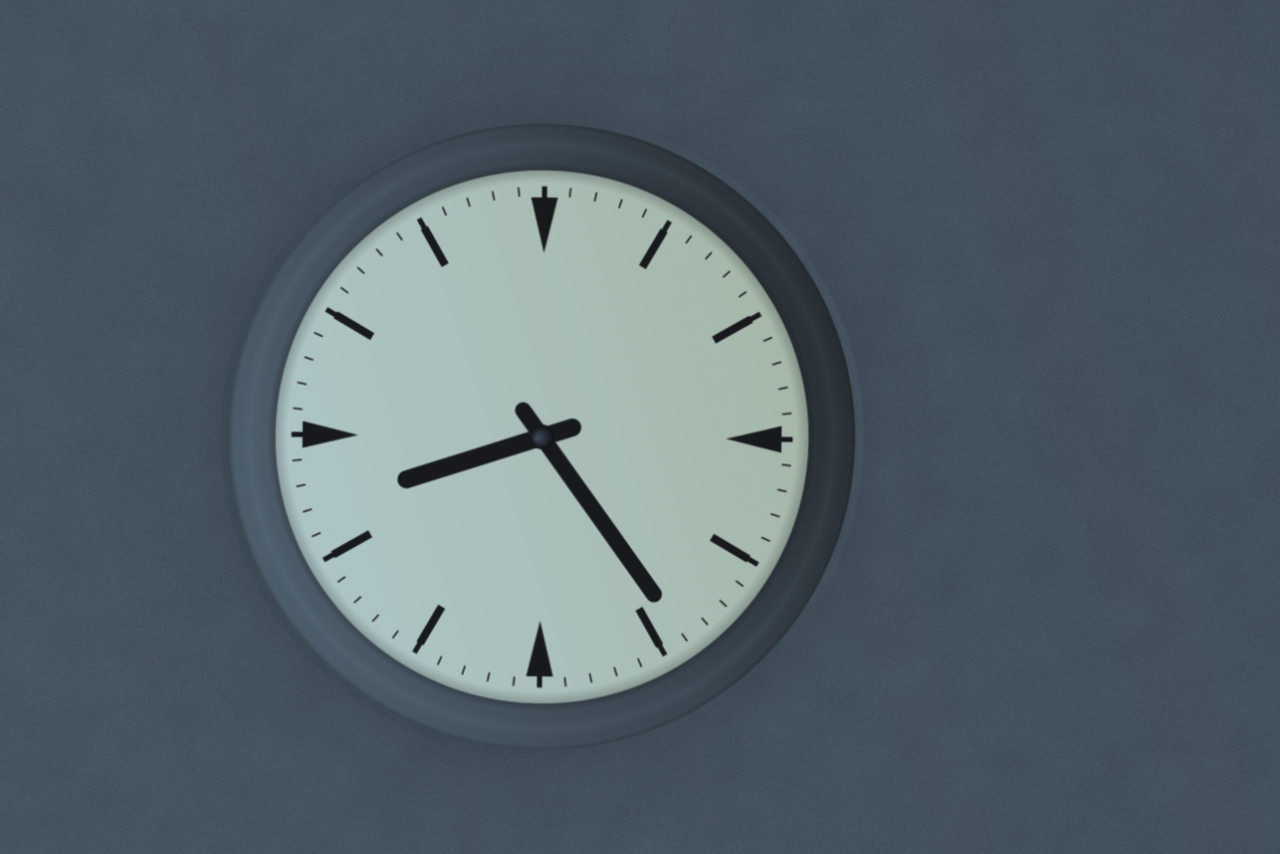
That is h=8 m=24
